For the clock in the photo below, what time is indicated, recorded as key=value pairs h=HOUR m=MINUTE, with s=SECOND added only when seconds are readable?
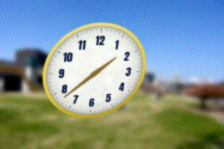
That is h=1 m=38
